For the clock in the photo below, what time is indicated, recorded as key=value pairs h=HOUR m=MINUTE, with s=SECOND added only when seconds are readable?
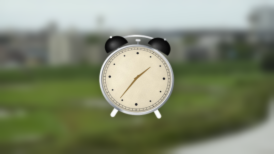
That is h=1 m=36
